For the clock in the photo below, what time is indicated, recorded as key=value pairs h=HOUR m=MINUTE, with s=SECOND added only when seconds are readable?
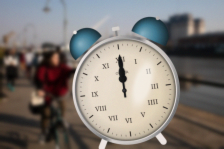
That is h=12 m=0
